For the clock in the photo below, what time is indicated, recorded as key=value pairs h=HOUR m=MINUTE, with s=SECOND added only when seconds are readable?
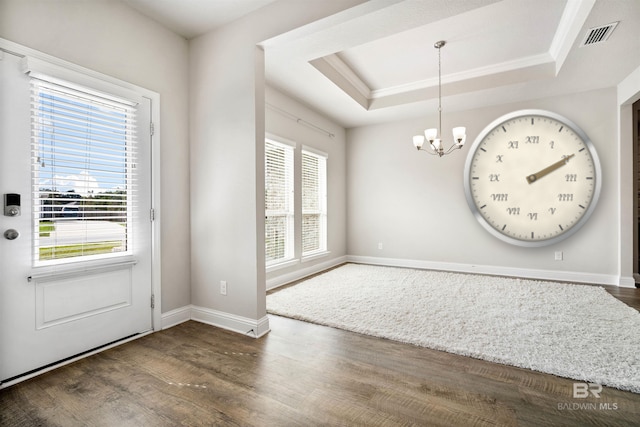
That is h=2 m=10
